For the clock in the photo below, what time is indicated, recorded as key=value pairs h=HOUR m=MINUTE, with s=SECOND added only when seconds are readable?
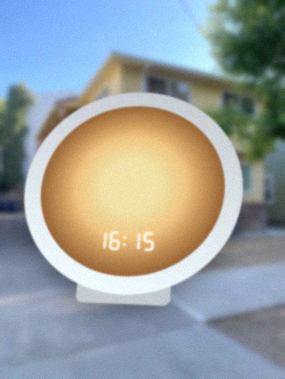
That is h=16 m=15
